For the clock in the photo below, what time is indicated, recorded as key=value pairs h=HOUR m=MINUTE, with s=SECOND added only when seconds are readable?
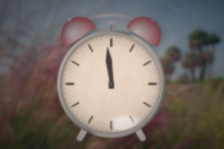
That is h=11 m=59
